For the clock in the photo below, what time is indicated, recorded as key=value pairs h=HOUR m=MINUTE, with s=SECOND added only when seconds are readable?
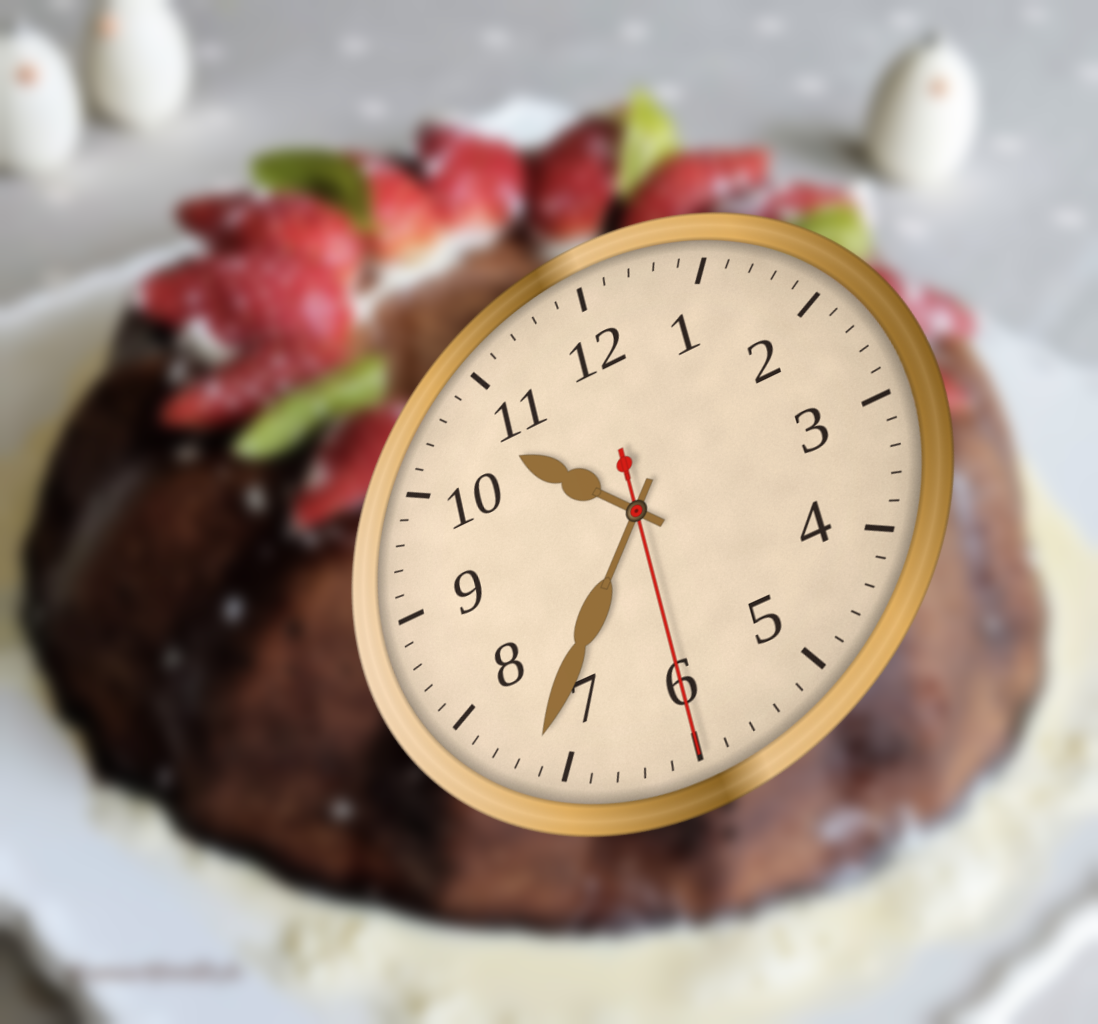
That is h=10 m=36 s=30
